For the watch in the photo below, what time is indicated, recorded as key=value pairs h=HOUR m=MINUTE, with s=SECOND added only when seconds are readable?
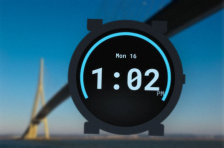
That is h=1 m=2
